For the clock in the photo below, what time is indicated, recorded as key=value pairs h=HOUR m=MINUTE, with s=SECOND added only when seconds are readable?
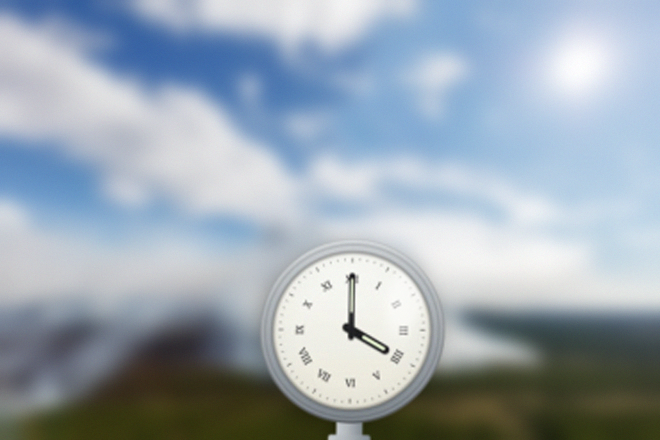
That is h=4 m=0
